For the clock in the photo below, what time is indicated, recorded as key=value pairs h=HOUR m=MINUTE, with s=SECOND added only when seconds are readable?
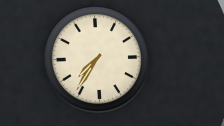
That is h=7 m=36
